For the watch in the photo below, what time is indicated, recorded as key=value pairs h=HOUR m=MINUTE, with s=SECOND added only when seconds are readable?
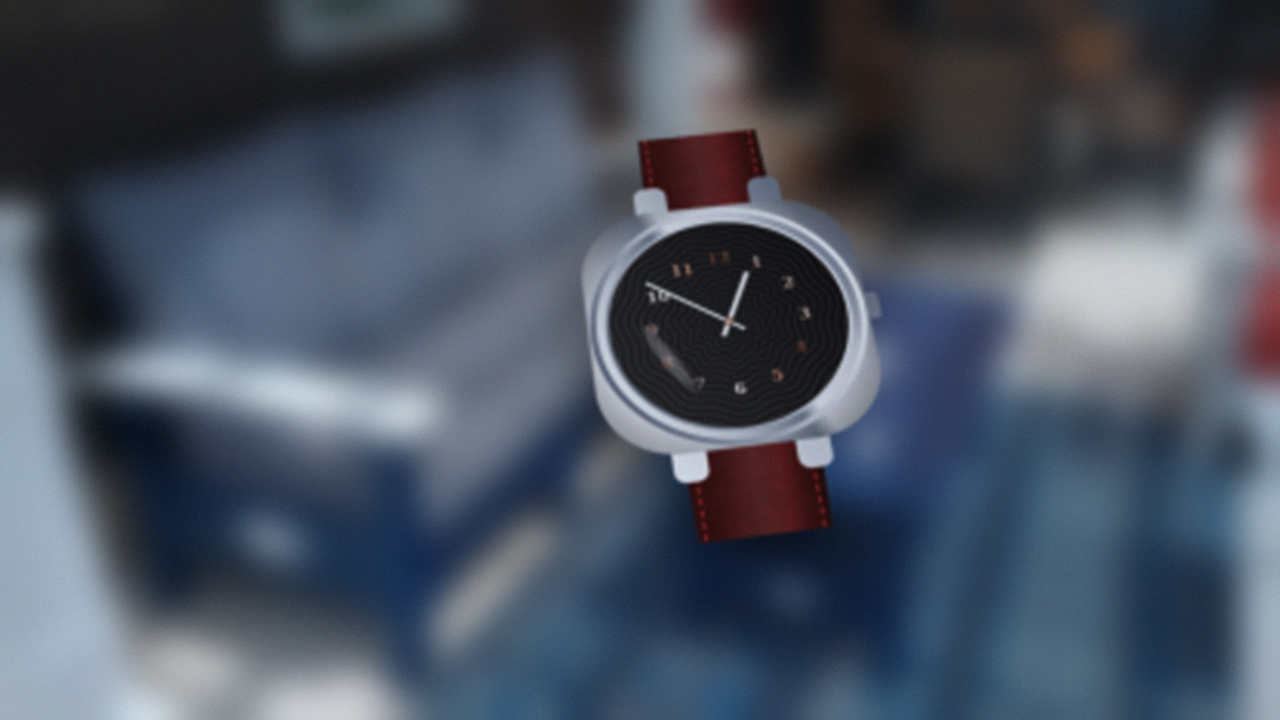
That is h=12 m=51
